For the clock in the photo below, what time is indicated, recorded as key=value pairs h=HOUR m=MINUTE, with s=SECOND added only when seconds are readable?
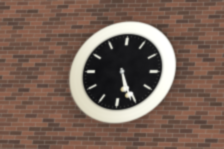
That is h=5 m=26
